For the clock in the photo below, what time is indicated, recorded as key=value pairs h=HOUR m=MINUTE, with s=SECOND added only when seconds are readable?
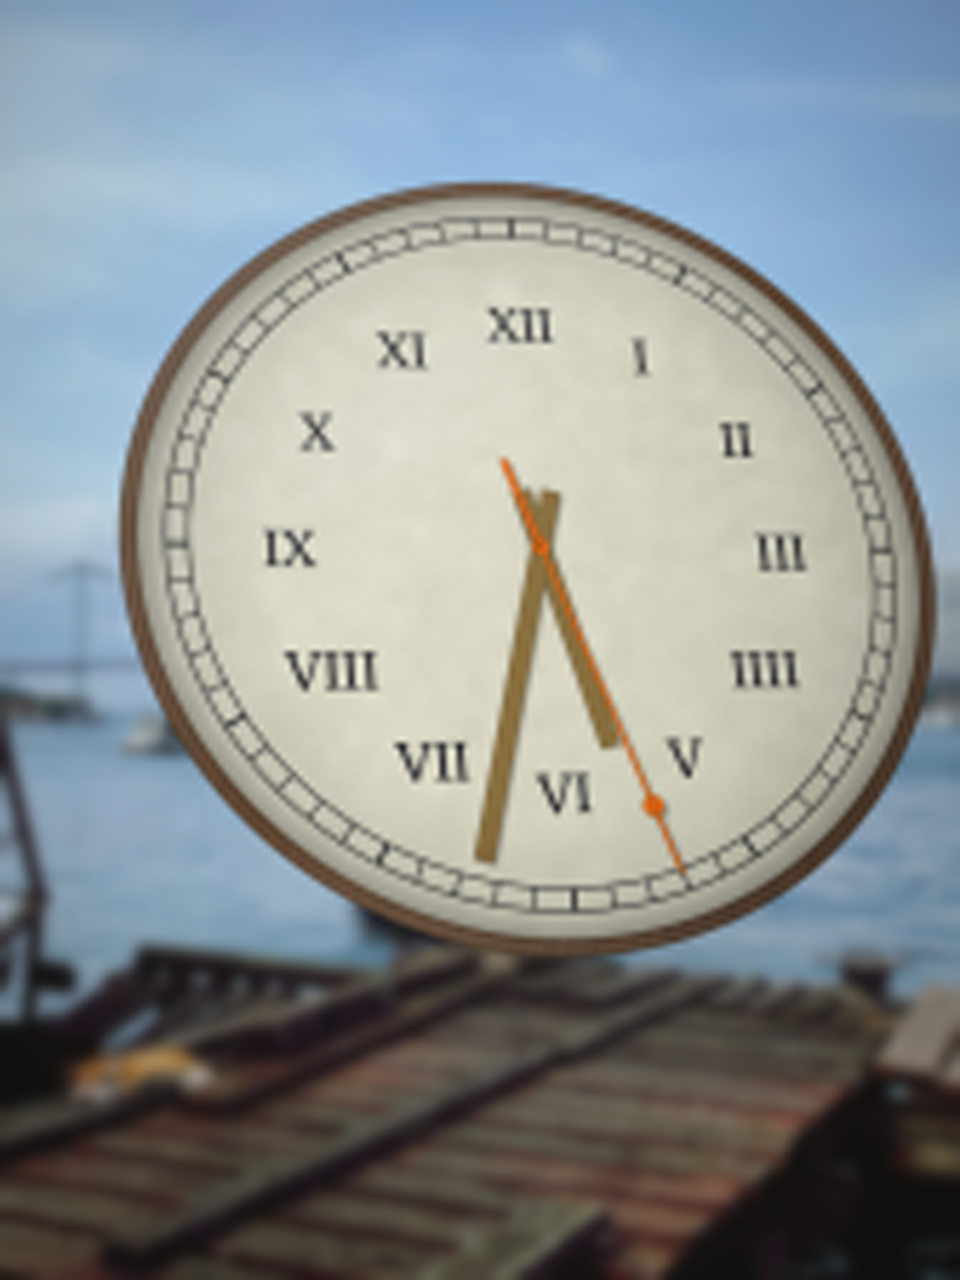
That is h=5 m=32 s=27
